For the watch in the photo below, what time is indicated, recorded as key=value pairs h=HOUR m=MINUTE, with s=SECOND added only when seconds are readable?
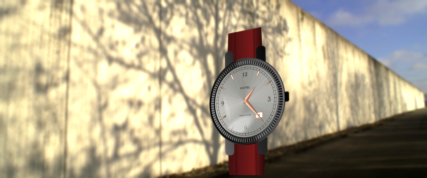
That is h=1 m=23
